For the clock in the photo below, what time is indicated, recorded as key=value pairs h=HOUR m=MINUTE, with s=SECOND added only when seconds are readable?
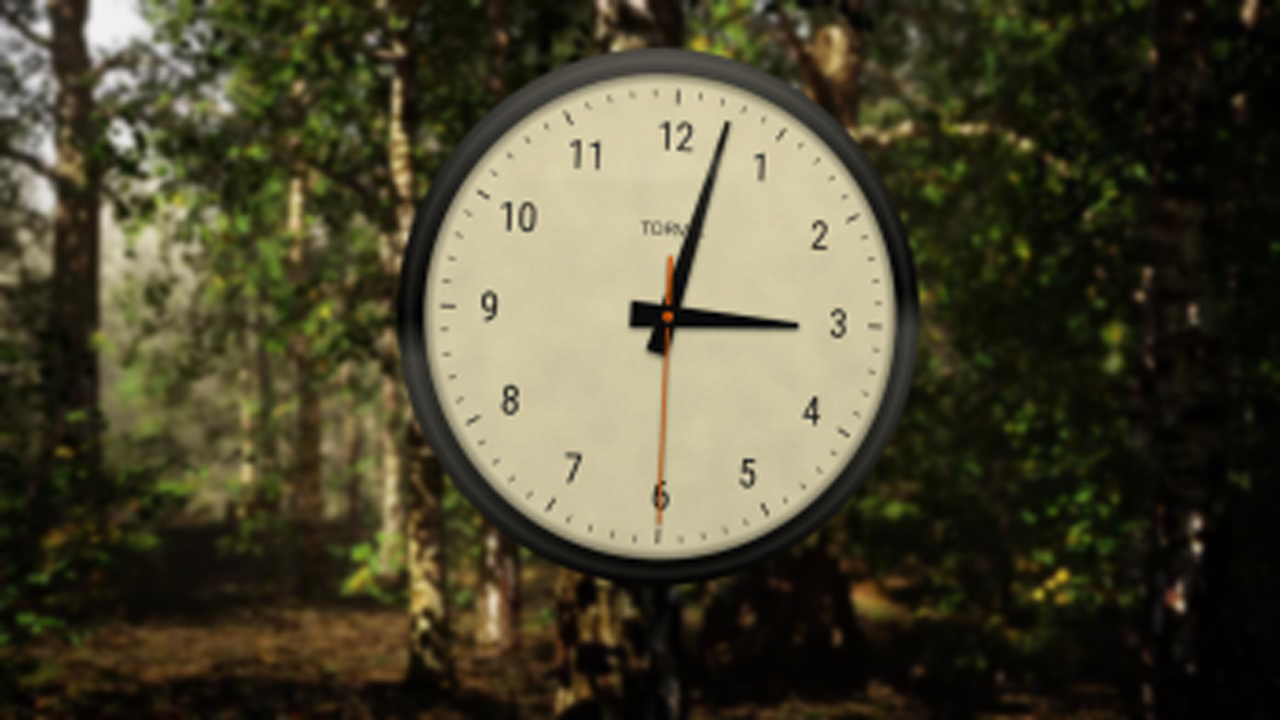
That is h=3 m=2 s=30
